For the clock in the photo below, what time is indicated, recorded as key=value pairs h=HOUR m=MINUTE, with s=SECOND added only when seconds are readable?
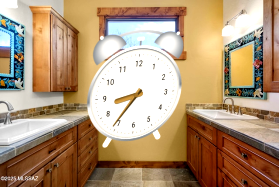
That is h=8 m=36
